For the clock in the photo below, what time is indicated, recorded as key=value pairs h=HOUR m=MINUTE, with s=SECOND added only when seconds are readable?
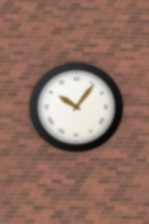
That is h=10 m=6
